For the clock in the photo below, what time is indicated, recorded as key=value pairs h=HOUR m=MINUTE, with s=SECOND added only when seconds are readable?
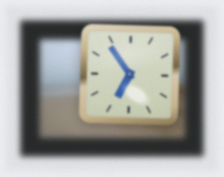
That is h=6 m=54
